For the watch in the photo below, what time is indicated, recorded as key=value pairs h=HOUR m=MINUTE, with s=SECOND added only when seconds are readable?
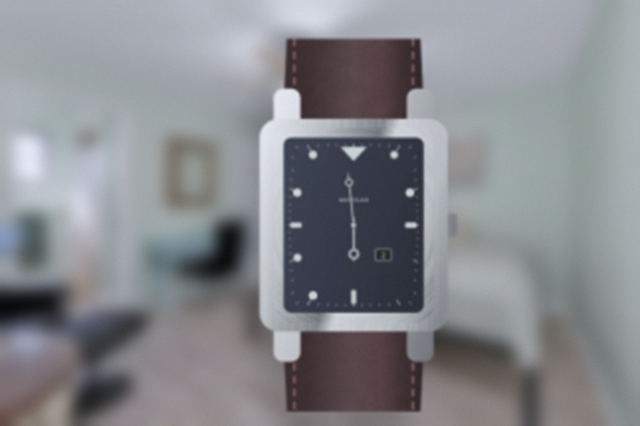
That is h=5 m=59
